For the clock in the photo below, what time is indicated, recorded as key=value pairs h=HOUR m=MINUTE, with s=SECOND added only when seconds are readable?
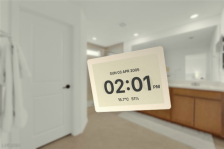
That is h=2 m=1
